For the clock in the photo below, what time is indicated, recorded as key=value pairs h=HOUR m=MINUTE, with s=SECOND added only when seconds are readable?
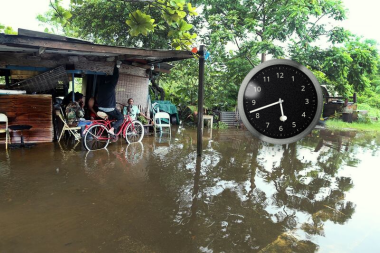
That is h=5 m=42
